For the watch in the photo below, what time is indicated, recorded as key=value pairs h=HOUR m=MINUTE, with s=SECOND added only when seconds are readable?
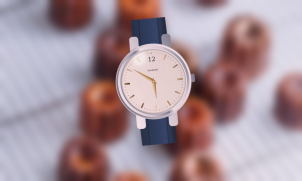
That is h=5 m=51
